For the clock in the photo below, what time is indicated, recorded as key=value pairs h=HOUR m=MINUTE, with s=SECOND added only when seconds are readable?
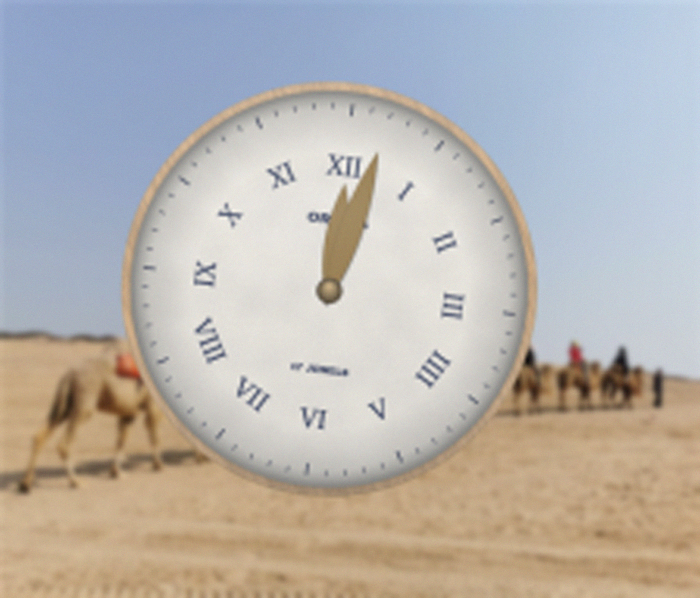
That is h=12 m=2
